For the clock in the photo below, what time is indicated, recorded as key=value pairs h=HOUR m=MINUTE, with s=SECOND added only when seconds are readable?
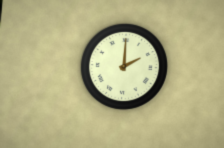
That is h=2 m=0
